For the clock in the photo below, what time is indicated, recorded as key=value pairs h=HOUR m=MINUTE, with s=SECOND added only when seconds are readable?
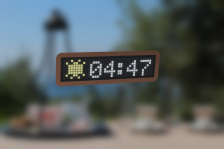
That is h=4 m=47
